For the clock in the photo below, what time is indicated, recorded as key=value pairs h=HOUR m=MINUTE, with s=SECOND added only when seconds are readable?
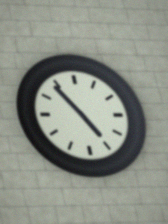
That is h=4 m=54
